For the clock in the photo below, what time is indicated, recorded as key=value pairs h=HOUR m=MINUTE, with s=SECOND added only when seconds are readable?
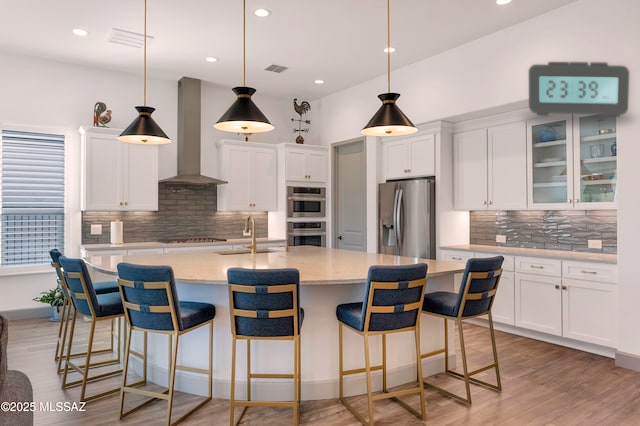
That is h=23 m=39
